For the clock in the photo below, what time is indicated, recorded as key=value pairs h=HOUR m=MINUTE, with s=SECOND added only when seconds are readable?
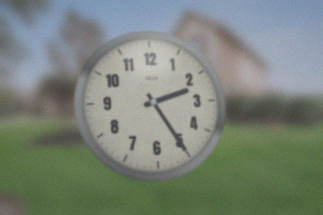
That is h=2 m=25
